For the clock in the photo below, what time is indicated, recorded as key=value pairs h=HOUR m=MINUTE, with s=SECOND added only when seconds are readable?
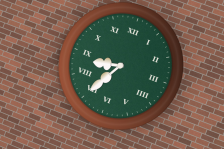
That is h=8 m=35
